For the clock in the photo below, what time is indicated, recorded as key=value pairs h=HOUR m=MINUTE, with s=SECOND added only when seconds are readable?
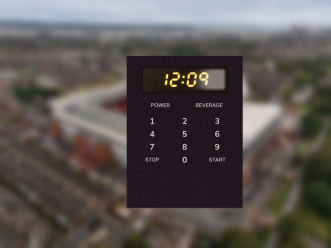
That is h=12 m=9
